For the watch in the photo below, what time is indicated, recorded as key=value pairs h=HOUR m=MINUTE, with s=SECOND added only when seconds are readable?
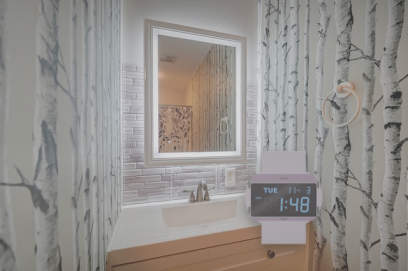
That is h=1 m=48
